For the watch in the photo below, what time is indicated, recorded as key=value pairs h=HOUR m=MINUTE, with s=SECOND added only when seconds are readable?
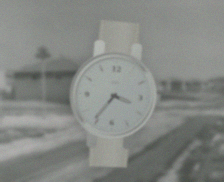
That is h=3 m=36
